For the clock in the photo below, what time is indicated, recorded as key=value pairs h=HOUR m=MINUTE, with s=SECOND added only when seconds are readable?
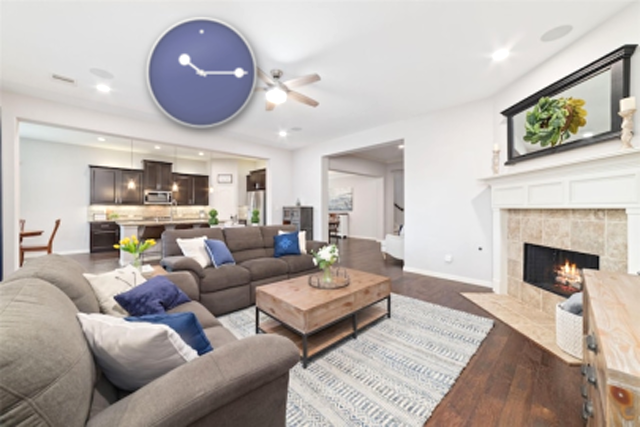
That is h=10 m=15
